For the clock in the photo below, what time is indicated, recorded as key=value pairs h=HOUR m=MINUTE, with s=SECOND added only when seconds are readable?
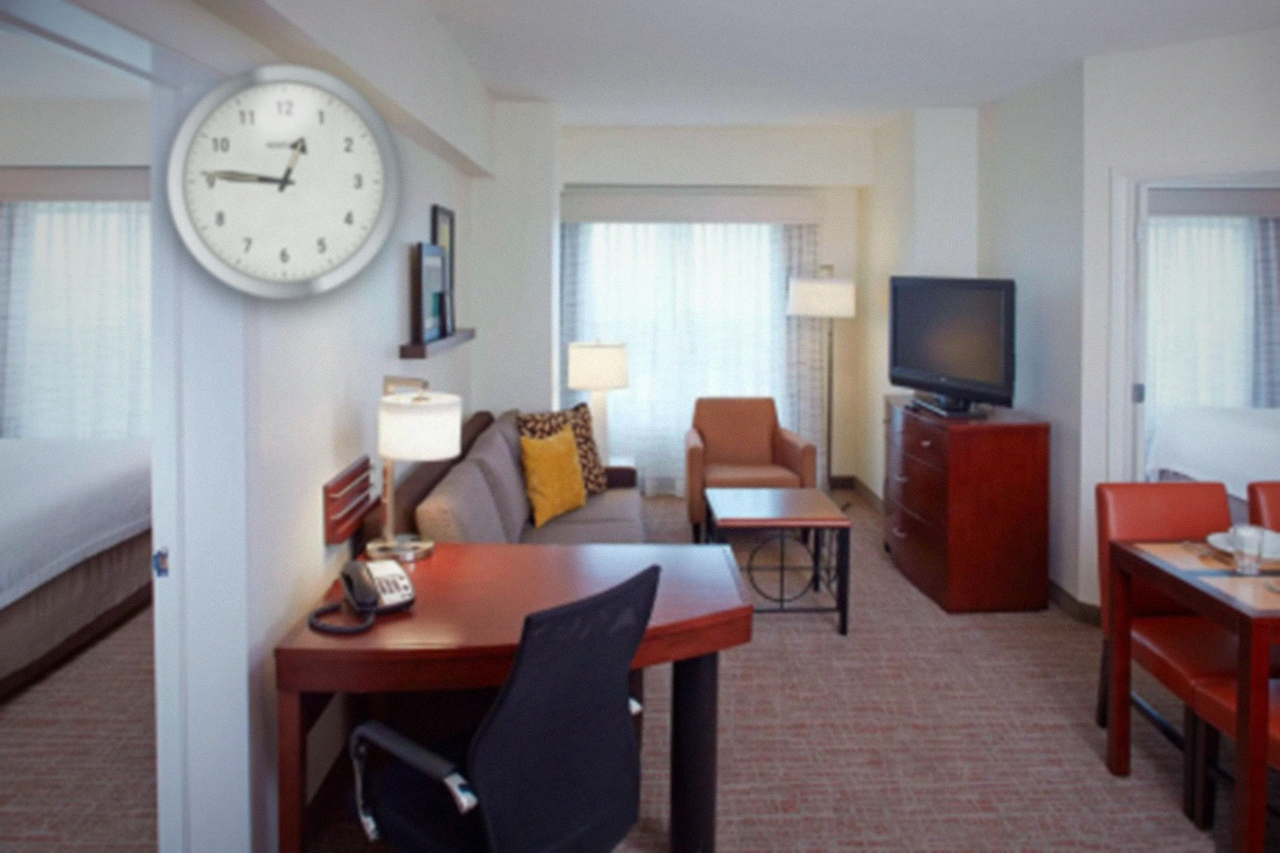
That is h=12 m=46
